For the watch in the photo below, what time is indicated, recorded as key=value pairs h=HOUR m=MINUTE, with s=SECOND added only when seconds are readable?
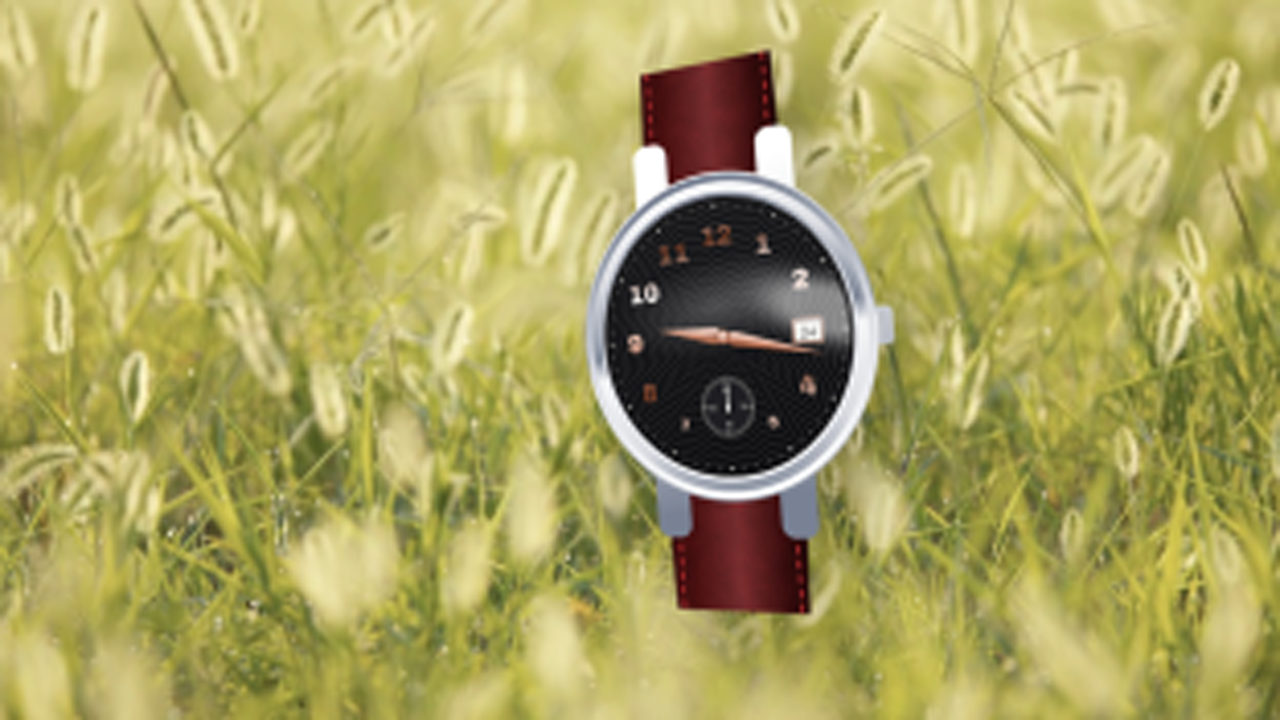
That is h=9 m=17
